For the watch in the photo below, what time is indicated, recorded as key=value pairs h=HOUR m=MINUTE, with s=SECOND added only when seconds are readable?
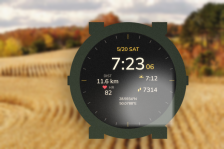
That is h=7 m=23
